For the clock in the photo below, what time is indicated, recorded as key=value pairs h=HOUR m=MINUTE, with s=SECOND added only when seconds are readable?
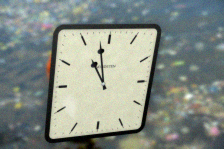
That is h=10 m=58
